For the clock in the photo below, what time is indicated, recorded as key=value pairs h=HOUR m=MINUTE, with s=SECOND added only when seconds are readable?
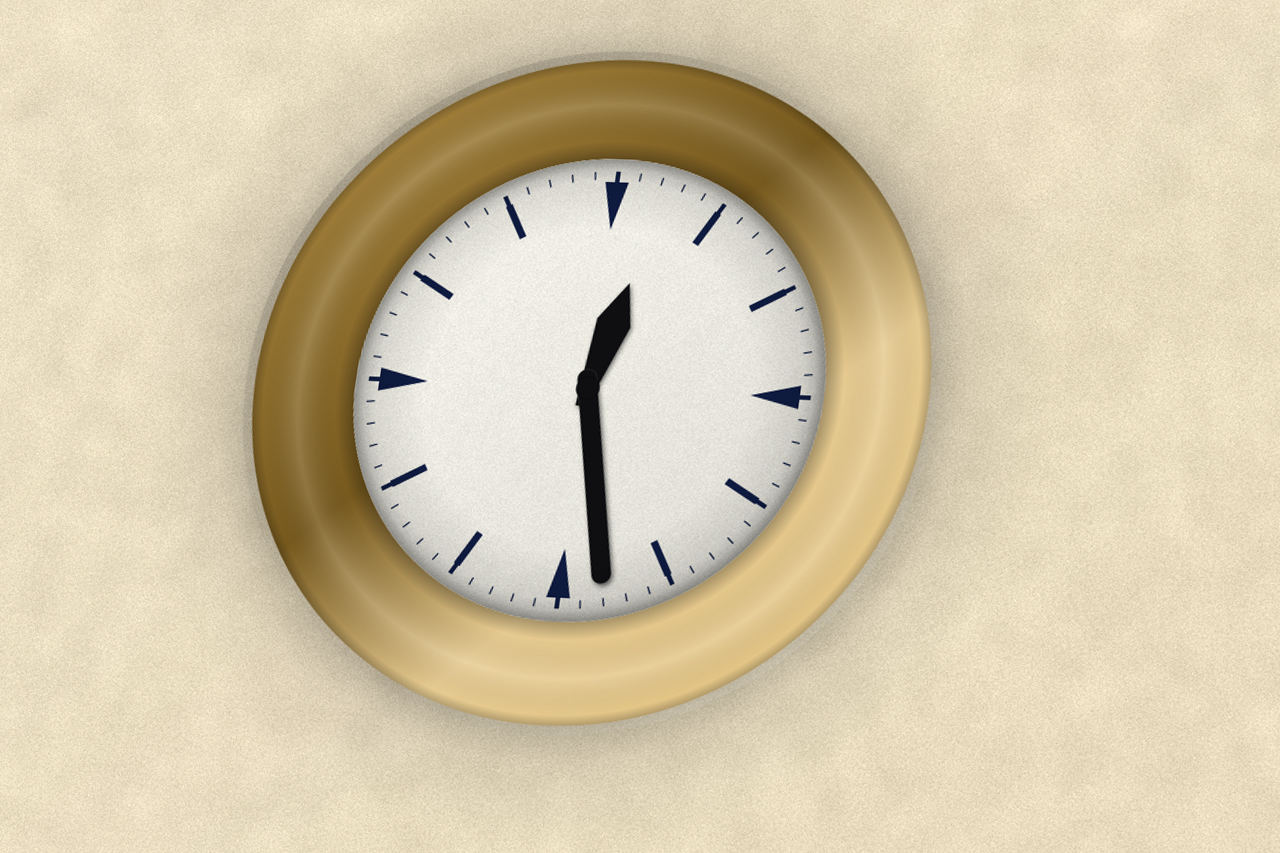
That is h=12 m=28
